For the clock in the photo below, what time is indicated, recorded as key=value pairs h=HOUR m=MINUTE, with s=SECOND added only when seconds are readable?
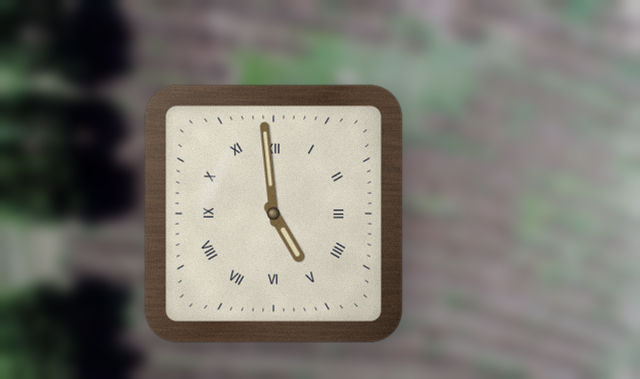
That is h=4 m=59
